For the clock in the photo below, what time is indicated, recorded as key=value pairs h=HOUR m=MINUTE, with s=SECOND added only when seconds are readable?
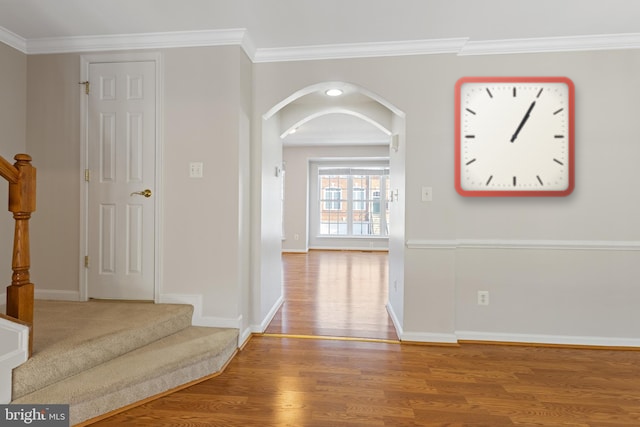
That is h=1 m=5
